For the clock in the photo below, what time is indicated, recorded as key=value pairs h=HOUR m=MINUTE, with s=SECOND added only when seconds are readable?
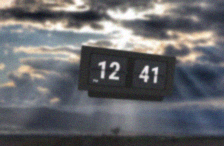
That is h=12 m=41
